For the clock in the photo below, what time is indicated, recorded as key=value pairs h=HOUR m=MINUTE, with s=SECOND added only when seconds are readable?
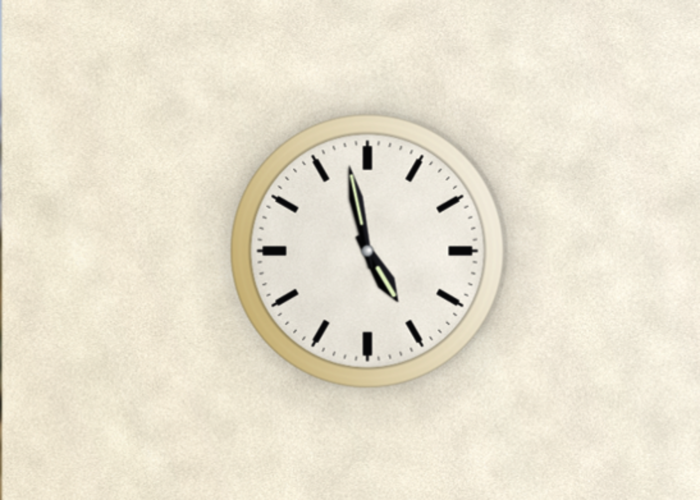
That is h=4 m=58
